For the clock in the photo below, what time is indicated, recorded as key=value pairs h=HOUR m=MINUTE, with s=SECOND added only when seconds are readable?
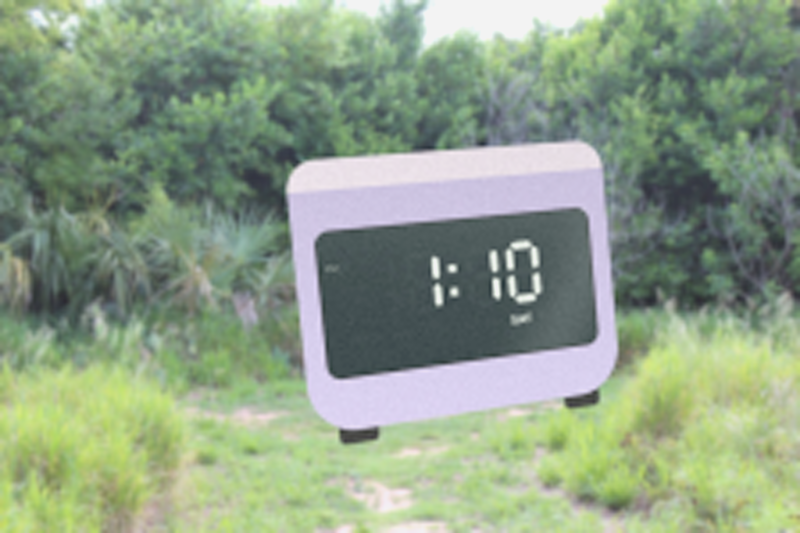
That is h=1 m=10
